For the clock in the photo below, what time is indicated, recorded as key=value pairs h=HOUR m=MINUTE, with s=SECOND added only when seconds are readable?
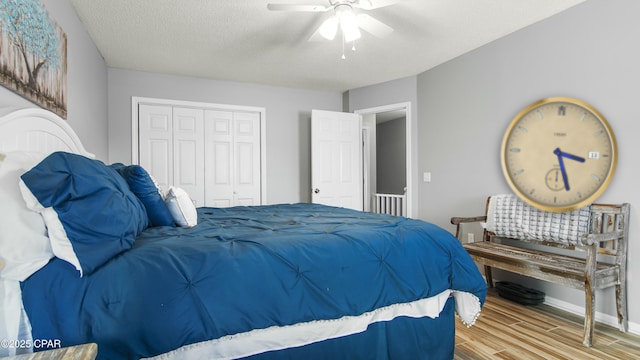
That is h=3 m=27
